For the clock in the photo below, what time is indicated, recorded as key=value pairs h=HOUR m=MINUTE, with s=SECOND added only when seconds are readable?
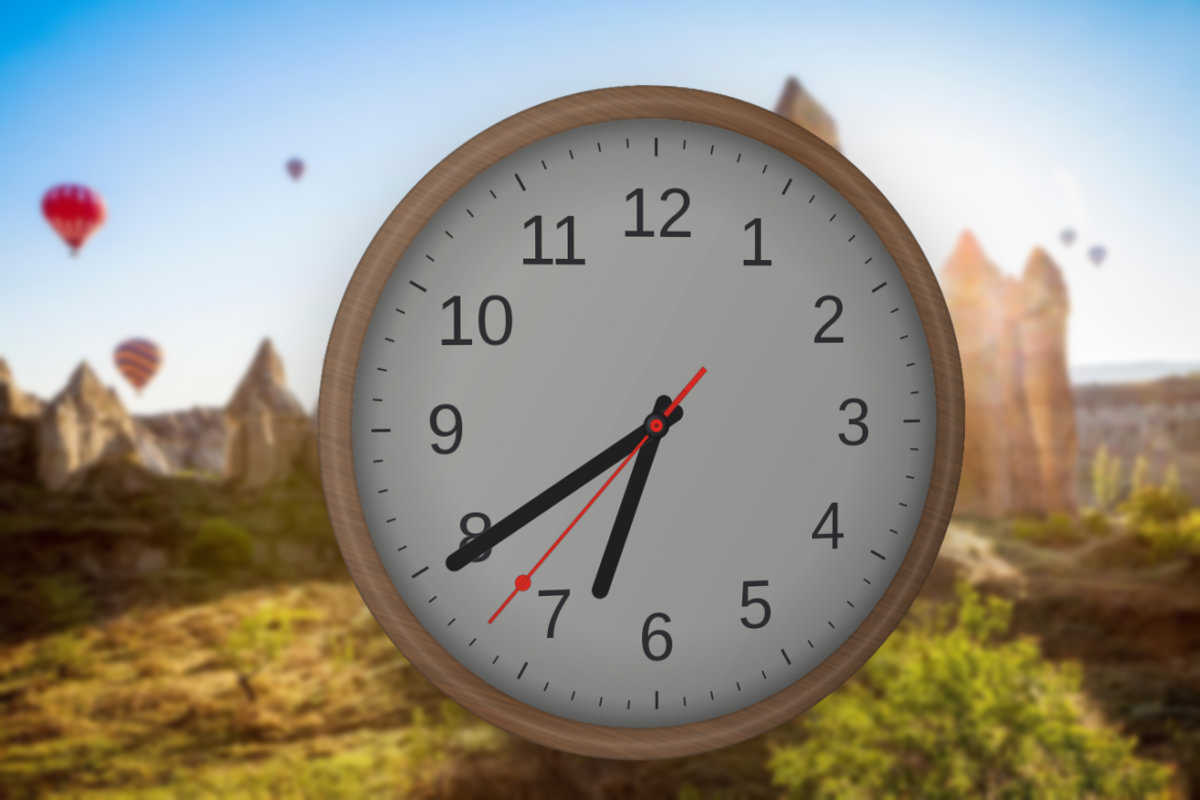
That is h=6 m=39 s=37
